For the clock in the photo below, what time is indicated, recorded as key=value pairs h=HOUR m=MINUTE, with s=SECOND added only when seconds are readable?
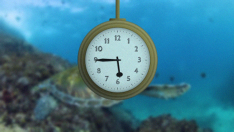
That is h=5 m=45
